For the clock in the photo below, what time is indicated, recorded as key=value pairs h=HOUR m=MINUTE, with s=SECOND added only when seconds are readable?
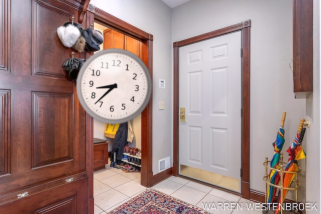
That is h=8 m=37
